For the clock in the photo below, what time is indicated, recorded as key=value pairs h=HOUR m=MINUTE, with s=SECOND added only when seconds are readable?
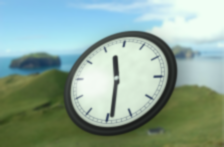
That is h=11 m=29
